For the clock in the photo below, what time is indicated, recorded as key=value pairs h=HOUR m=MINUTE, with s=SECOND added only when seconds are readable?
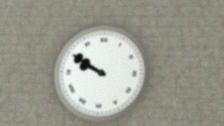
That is h=9 m=50
